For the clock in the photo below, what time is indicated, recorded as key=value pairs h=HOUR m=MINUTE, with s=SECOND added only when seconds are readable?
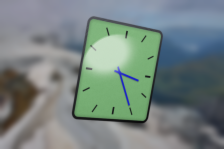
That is h=3 m=25
